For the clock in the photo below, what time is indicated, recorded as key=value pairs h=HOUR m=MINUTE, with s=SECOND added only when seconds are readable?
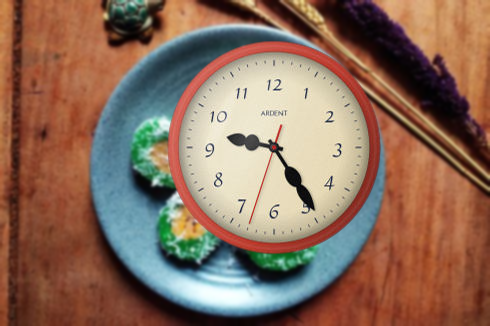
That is h=9 m=24 s=33
